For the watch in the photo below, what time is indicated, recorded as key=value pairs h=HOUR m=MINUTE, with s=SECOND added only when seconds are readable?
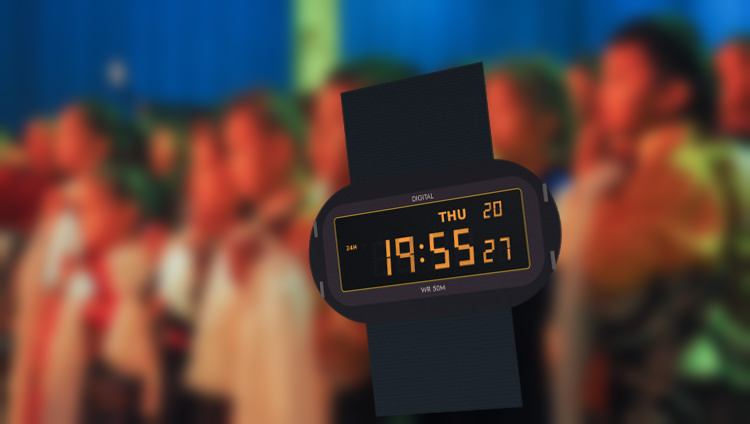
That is h=19 m=55 s=27
